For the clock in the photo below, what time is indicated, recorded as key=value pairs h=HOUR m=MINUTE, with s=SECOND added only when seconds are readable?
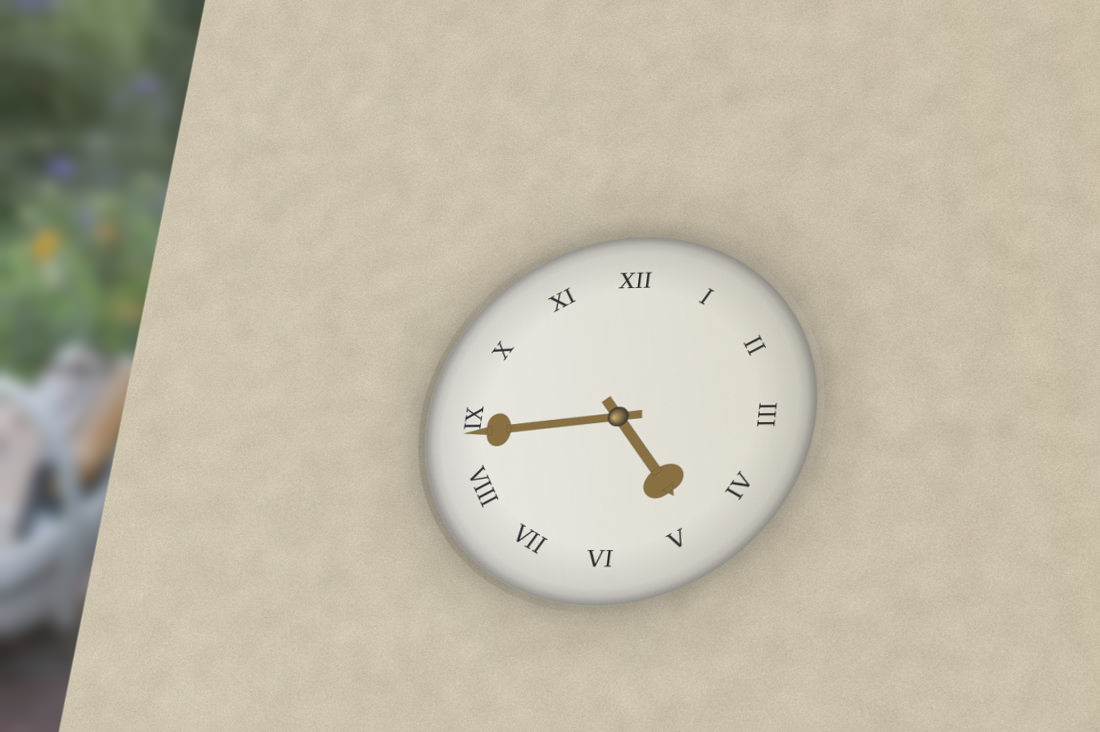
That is h=4 m=44
